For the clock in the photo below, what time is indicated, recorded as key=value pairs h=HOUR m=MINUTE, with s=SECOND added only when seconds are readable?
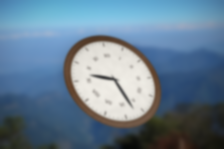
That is h=9 m=27
